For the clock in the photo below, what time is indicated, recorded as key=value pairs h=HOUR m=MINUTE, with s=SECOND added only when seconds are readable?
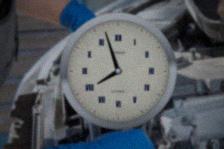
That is h=7 m=57
